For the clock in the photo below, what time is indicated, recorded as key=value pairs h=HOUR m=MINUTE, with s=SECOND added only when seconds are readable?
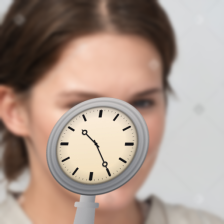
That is h=10 m=25
